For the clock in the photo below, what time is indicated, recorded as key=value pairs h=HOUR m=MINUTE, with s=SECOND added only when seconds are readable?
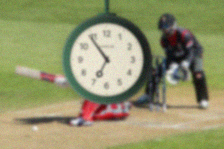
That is h=6 m=54
